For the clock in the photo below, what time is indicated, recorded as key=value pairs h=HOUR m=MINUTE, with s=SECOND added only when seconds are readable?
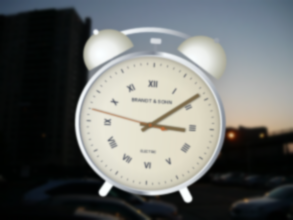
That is h=3 m=8 s=47
